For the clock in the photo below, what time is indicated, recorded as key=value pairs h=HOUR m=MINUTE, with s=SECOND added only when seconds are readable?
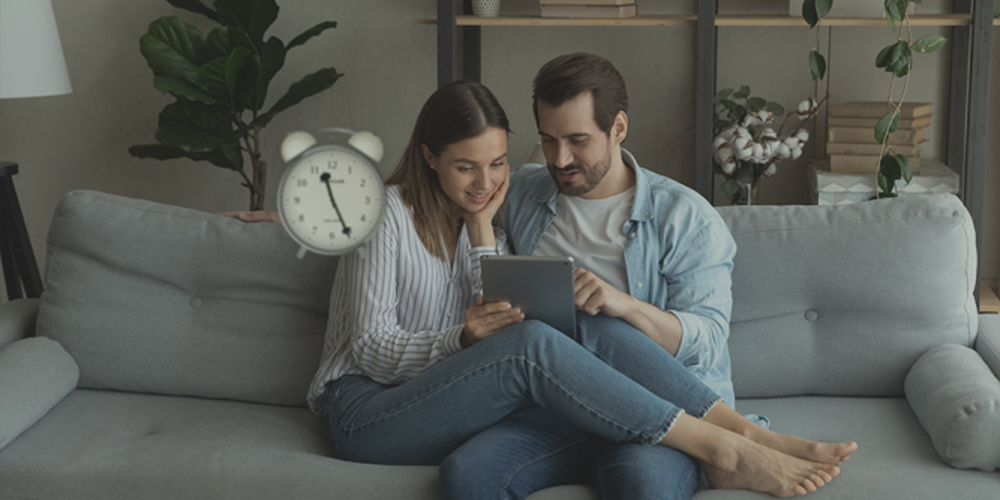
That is h=11 m=26
